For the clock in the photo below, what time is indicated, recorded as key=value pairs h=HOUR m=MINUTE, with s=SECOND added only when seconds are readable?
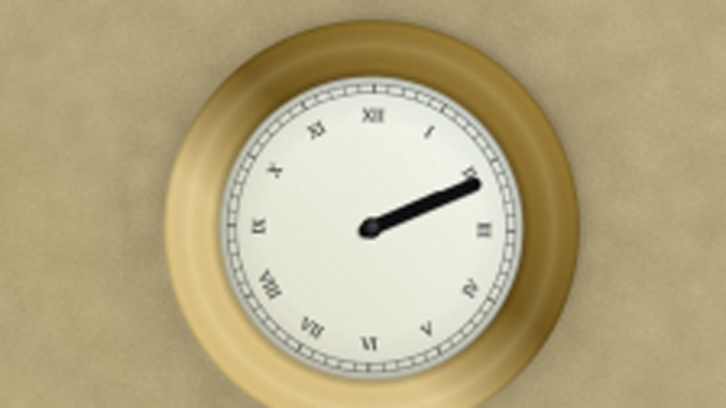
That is h=2 m=11
